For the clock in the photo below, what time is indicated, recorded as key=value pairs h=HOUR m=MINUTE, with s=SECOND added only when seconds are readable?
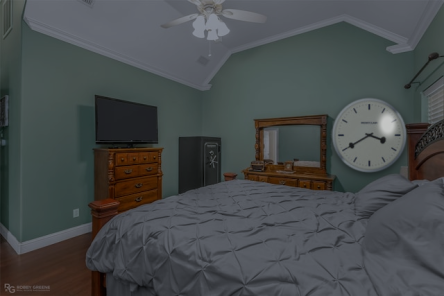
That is h=3 m=40
